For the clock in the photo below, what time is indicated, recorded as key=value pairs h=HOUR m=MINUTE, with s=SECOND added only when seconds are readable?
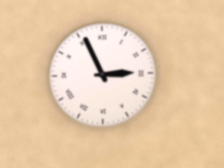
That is h=2 m=56
